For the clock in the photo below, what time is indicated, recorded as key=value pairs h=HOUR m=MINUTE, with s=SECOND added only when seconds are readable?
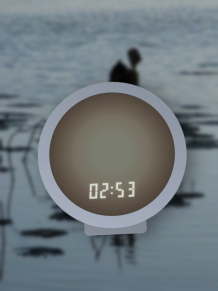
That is h=2 m=53
